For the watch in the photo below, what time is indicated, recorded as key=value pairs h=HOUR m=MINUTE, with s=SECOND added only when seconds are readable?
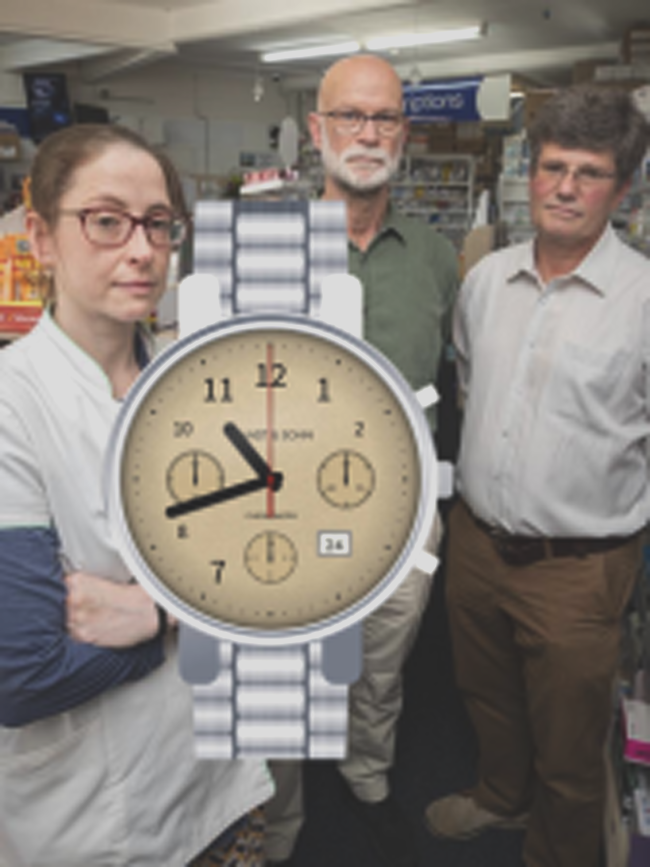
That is h=10 m=42
